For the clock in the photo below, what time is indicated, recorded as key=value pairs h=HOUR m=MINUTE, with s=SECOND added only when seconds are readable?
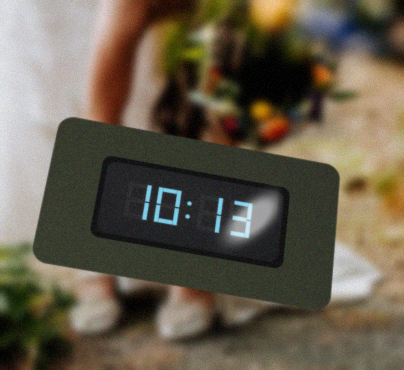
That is h=10 m=13
